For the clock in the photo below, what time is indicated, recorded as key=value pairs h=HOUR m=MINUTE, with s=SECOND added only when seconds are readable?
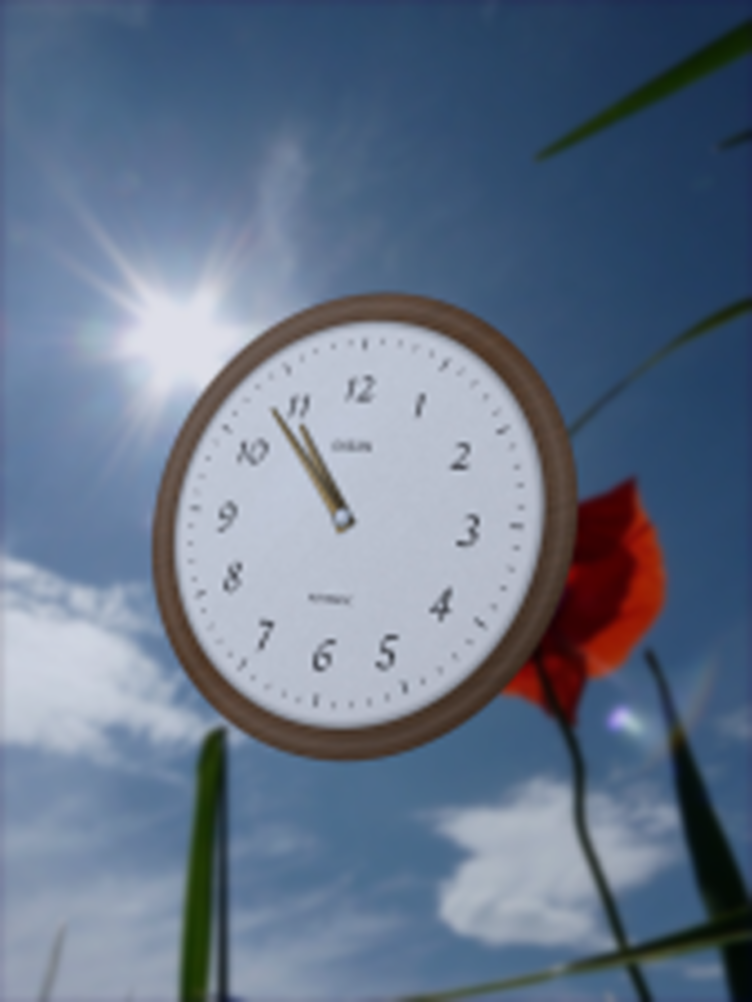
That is h=10 m=53
